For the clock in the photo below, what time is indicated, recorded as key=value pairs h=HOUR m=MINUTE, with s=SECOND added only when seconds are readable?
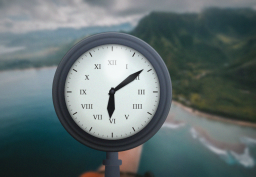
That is h=6 m=9
